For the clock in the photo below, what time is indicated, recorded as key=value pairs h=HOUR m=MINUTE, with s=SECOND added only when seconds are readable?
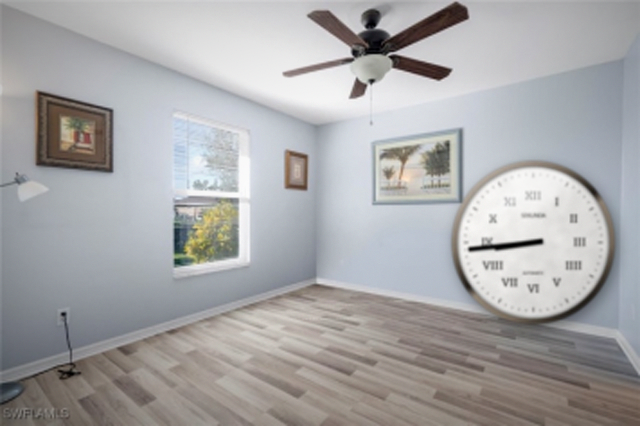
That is h=8 m=44
